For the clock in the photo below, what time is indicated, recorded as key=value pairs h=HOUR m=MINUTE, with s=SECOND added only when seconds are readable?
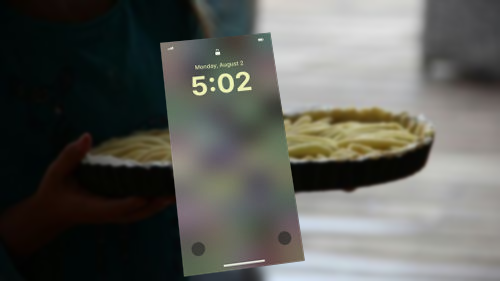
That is h=5 m=2
